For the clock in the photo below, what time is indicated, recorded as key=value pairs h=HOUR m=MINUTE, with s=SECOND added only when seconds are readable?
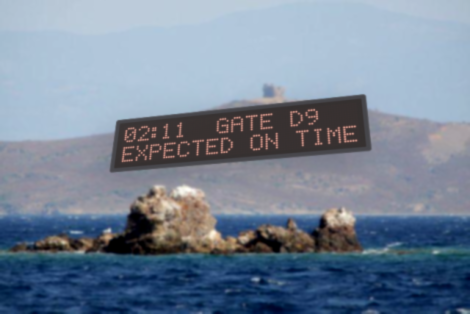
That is h=2 m=11
